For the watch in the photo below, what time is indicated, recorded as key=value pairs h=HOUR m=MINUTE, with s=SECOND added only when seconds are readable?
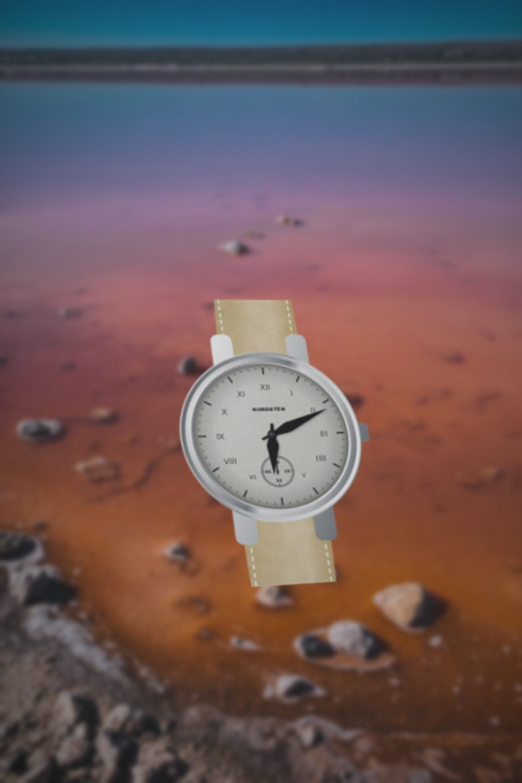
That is h=6 m=11
